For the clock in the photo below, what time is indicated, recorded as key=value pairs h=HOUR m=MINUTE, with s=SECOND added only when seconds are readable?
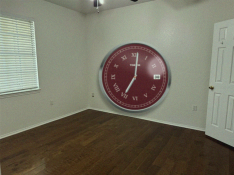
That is h=7 m=1
